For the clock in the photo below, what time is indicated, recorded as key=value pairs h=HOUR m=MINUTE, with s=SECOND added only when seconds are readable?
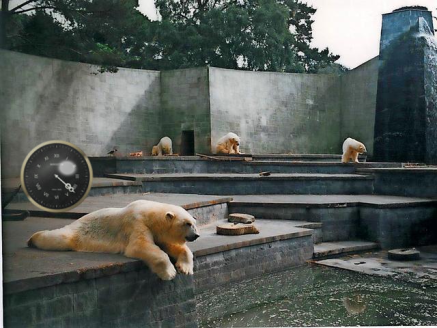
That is h=4 m=22
